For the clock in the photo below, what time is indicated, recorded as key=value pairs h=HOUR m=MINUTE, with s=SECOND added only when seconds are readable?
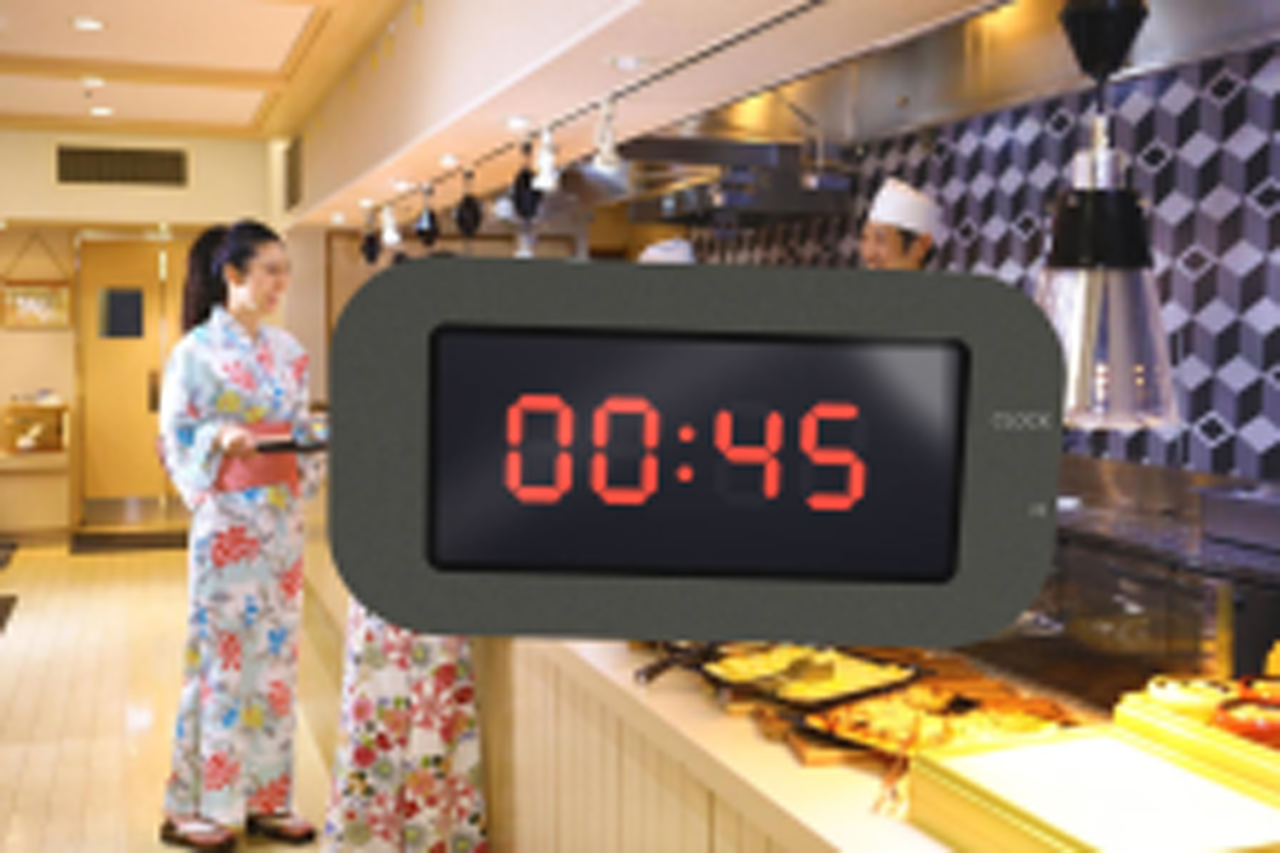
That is h=0 m=45
